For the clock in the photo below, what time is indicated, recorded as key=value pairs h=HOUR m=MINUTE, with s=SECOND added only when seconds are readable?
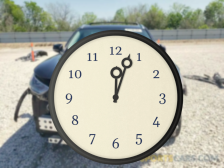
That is h=12 m=3
